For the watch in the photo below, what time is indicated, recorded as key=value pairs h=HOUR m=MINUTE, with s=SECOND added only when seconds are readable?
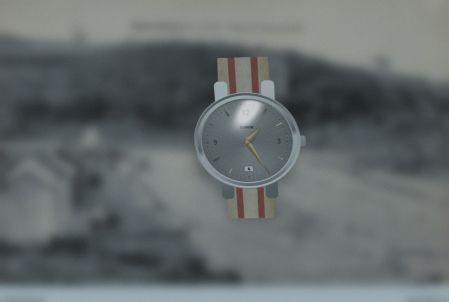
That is h=1 m=25
